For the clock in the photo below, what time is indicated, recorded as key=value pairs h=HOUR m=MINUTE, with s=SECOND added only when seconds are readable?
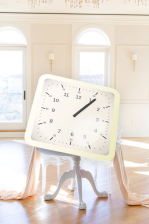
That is h=1 m=6
